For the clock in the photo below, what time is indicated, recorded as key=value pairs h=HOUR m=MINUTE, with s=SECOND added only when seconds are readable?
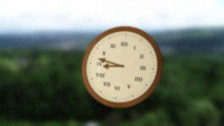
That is h=8 m=47
